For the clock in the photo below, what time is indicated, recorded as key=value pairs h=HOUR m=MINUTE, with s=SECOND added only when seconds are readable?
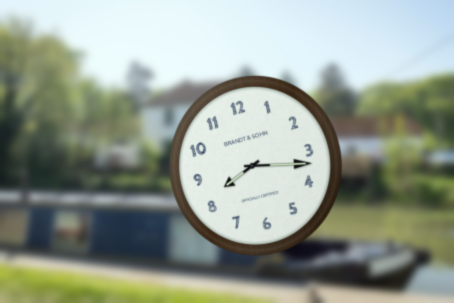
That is h=8 m=17
